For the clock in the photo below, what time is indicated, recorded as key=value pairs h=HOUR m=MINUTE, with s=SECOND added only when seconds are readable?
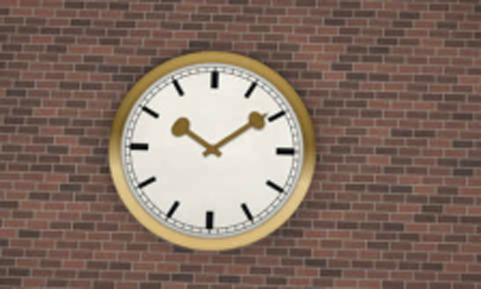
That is h=10 m=9
